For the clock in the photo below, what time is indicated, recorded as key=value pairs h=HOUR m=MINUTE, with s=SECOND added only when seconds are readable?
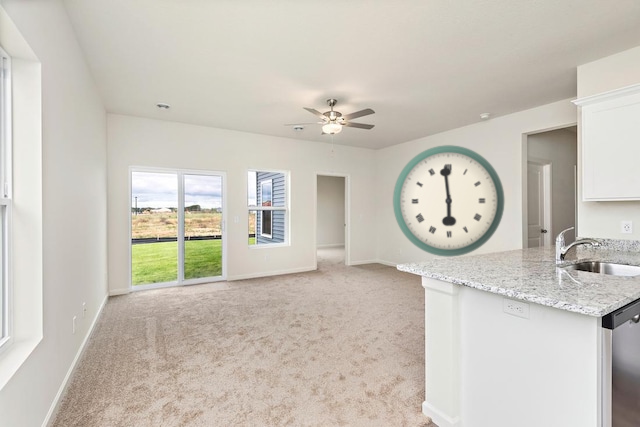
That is h=5 m=59
